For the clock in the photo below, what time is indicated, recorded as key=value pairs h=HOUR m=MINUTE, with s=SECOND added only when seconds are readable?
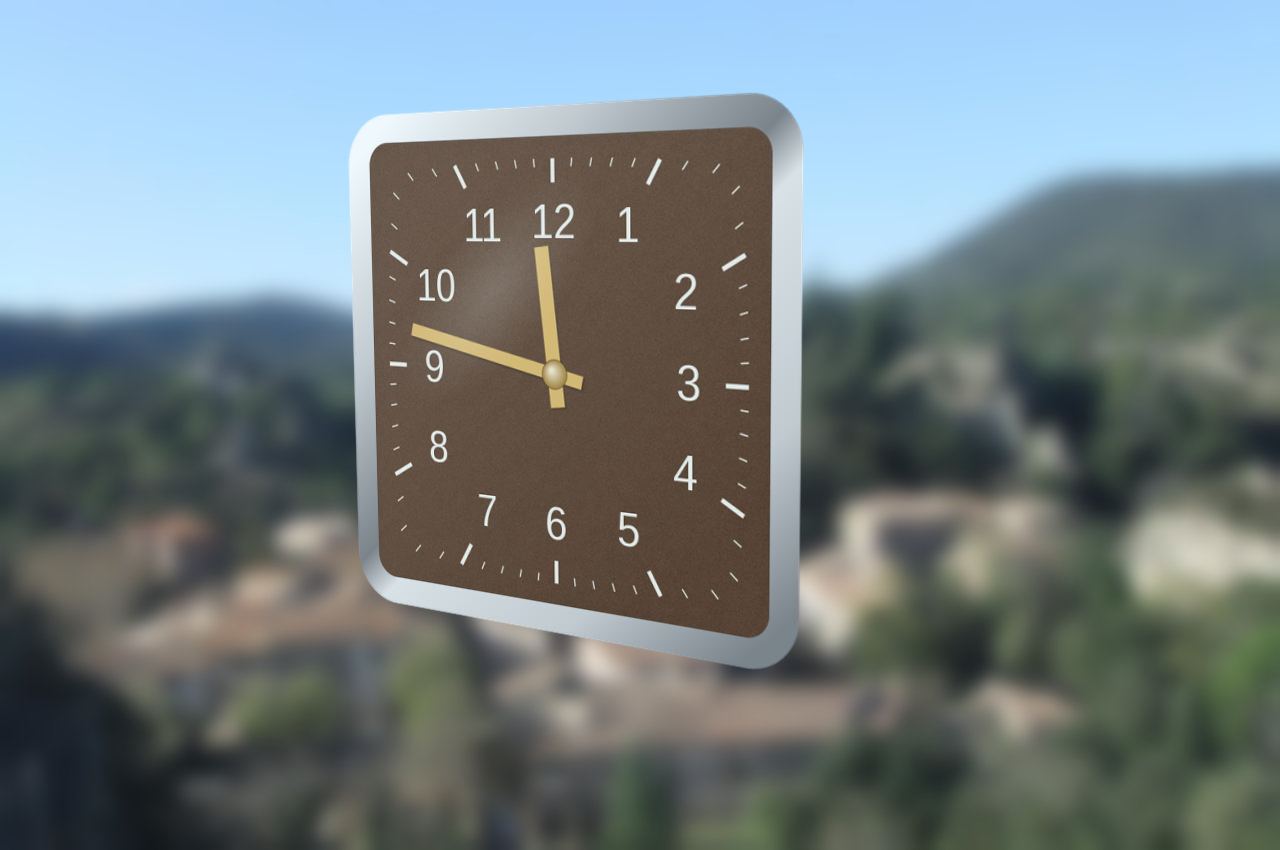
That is h=11 m=47
